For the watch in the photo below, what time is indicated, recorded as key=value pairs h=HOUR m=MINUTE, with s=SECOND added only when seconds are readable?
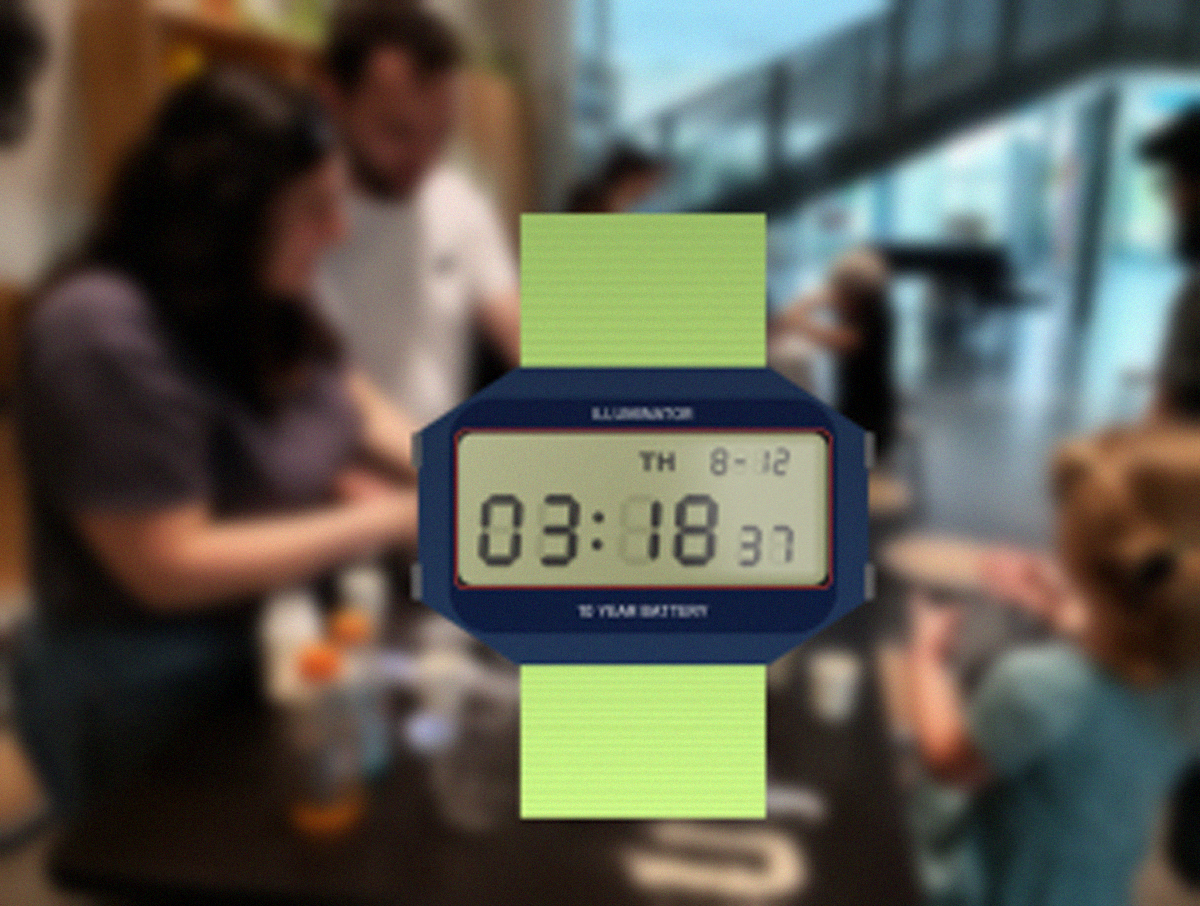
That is h=3 m=18 s=37
